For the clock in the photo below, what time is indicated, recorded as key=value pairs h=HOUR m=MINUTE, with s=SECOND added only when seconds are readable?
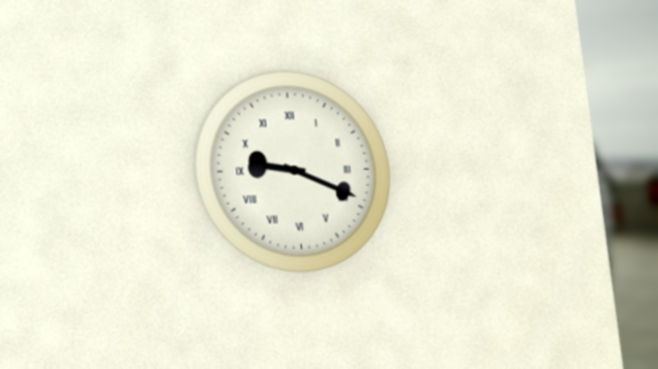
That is h=9 m=19
